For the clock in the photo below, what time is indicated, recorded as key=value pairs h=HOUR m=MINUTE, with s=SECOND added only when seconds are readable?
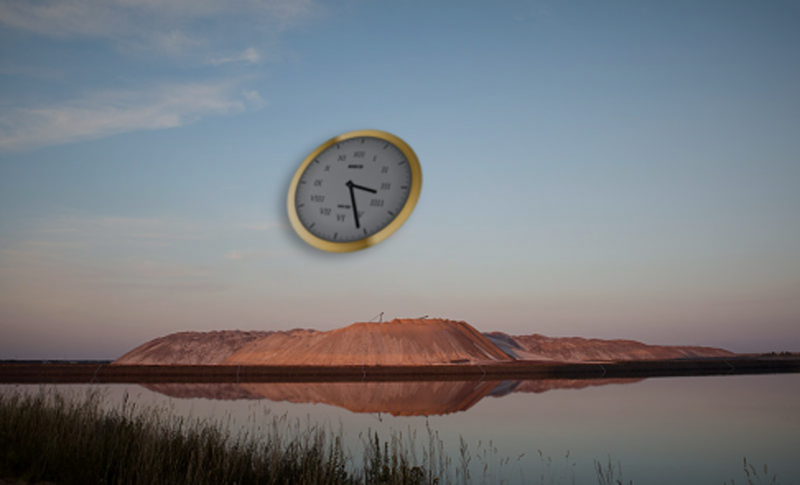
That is h=3 m=26
